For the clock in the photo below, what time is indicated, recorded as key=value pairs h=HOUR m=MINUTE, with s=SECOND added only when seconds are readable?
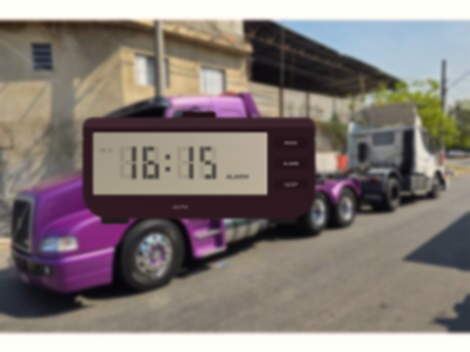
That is h=16 m=15
